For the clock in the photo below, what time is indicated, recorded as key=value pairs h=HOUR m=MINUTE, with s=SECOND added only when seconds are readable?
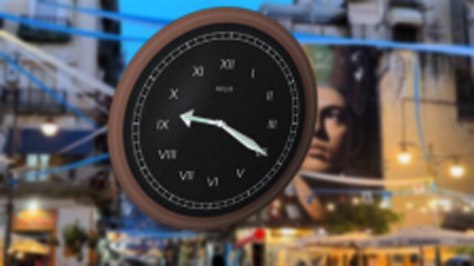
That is h=9 m=20
